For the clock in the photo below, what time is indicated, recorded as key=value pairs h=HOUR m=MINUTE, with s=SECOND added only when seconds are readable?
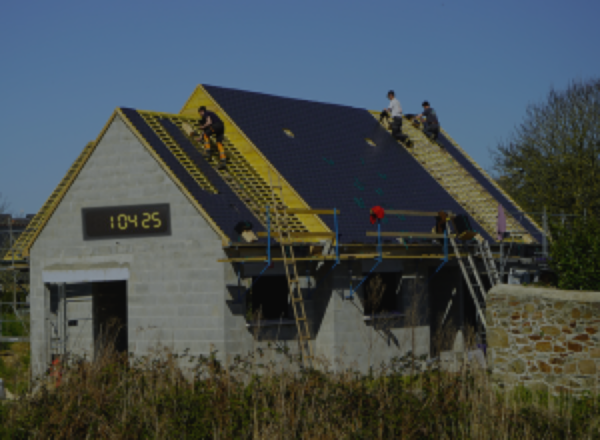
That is h=1 m=4 s=25
